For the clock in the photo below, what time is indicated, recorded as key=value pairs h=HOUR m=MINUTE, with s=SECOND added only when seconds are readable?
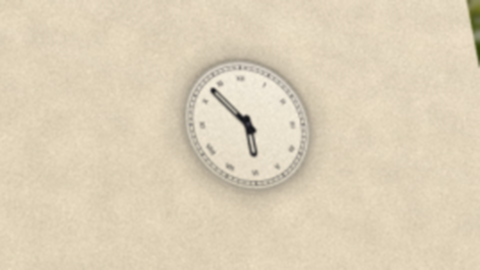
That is h=5 m=53
